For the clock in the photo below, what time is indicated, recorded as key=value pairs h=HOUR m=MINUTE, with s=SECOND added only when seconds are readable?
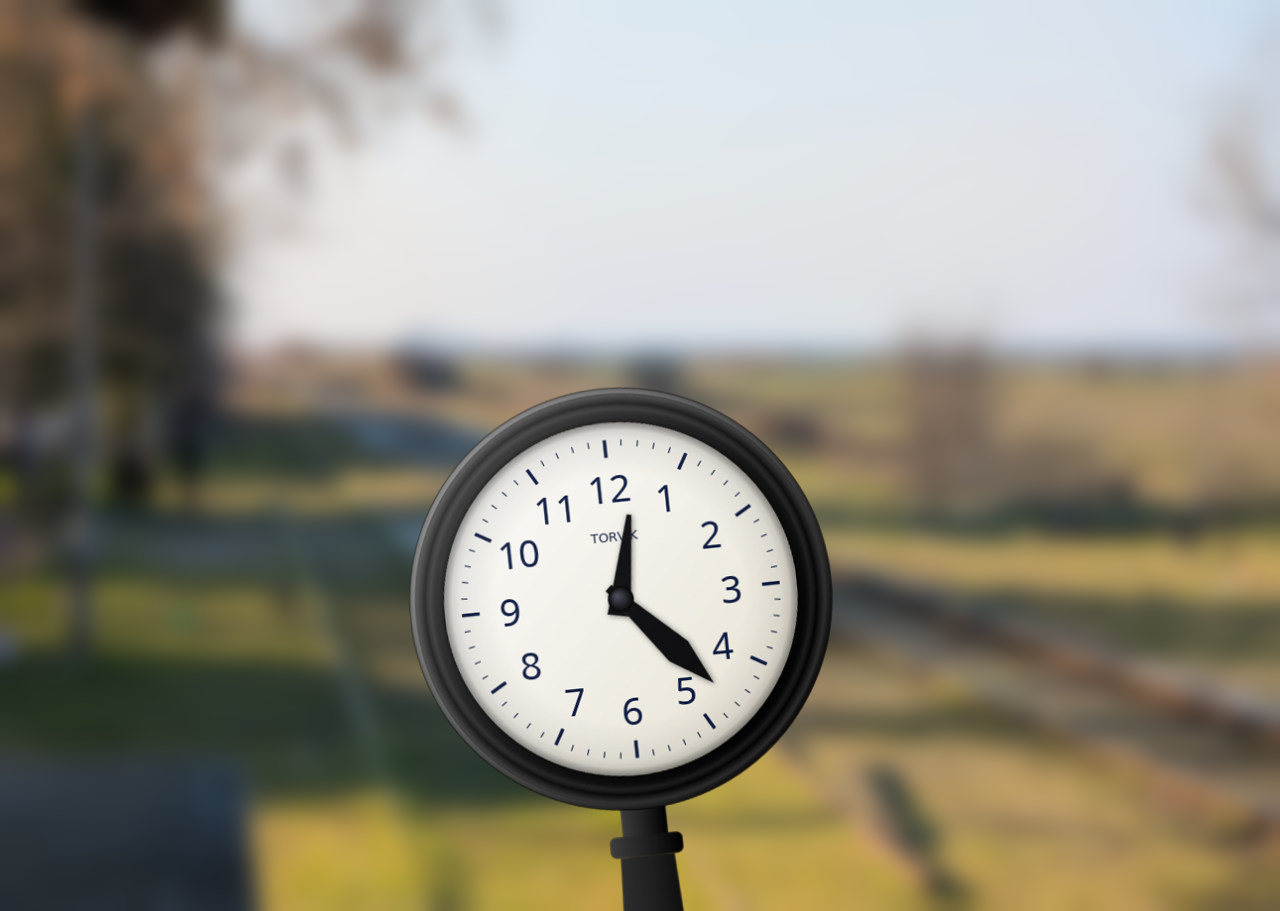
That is h=12 m=23
